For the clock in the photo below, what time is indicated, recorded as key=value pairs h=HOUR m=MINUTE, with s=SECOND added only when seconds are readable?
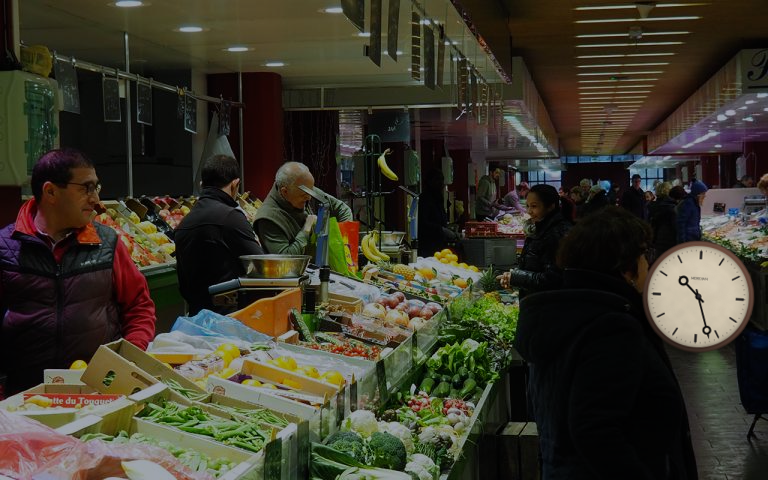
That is h=10 m=27
